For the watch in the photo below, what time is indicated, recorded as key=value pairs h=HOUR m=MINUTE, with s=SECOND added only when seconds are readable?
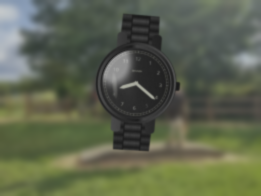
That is h=8 m=21
